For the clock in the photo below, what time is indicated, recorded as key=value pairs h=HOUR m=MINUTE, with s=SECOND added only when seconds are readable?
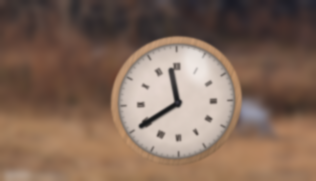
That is h=11 m=40
